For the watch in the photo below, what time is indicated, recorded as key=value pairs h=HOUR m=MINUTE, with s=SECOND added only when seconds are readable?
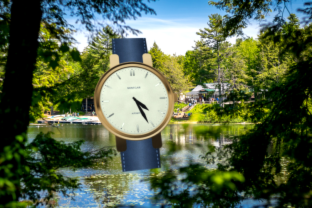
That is h=4 m=26
